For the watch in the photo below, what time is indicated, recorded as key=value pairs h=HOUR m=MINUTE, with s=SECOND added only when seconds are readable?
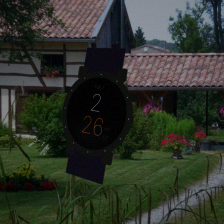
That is h=2 m=26
